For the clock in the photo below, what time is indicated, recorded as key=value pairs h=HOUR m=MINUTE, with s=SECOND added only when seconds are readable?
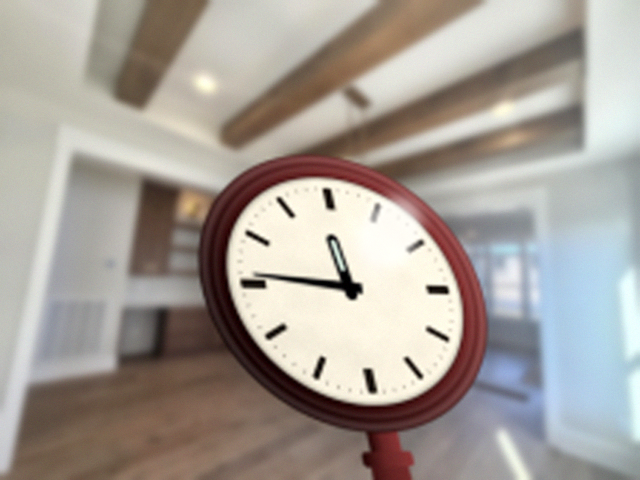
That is h=11 m=46
